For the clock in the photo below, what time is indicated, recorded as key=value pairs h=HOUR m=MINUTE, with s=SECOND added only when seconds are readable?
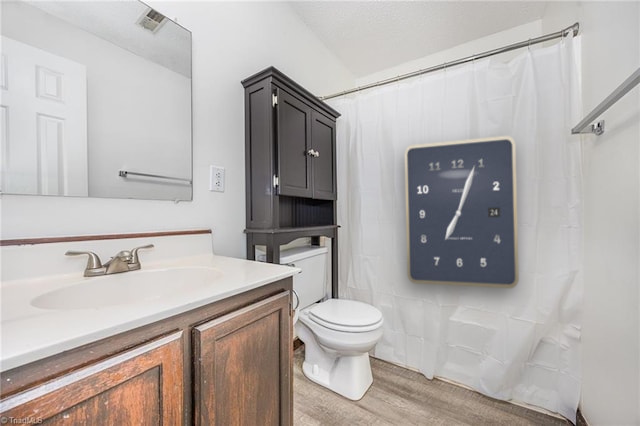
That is h=7 m=4
